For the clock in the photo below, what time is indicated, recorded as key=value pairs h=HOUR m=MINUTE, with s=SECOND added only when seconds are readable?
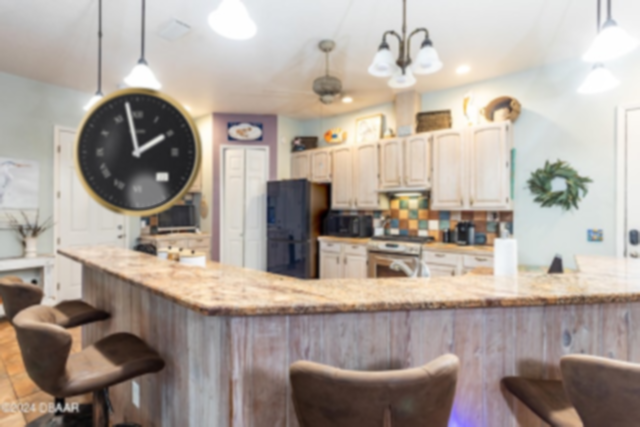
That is h=1 m=58
